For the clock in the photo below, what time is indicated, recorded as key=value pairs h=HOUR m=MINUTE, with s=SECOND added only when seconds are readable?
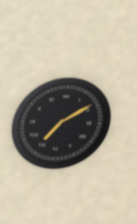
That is h=7 m=9
